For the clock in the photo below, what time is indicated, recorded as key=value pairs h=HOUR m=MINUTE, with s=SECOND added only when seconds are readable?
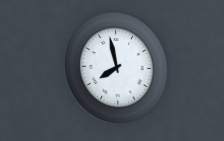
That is h=7 m=58
